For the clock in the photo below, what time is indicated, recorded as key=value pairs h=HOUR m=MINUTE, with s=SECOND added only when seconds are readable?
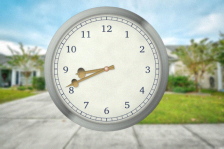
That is h=8 m=41
